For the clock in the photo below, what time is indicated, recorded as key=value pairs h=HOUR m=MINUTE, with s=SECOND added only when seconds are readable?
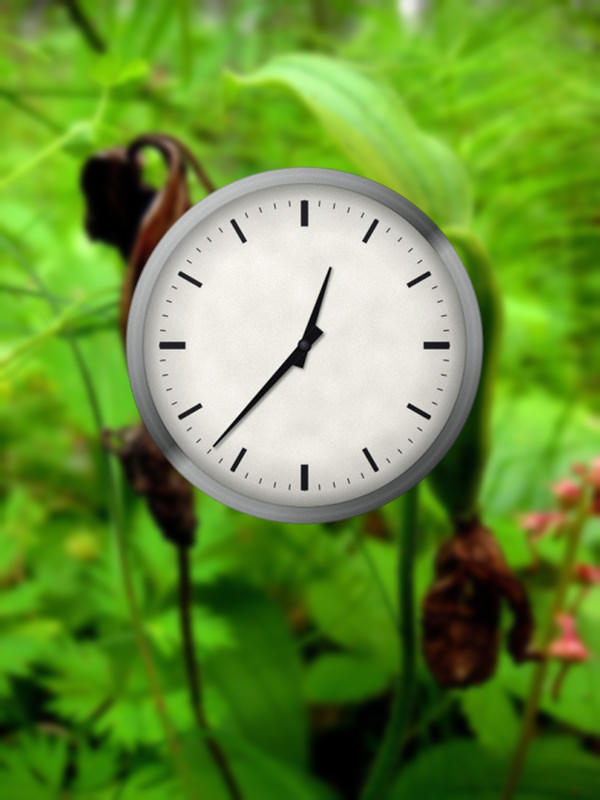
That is h=12 m=37
